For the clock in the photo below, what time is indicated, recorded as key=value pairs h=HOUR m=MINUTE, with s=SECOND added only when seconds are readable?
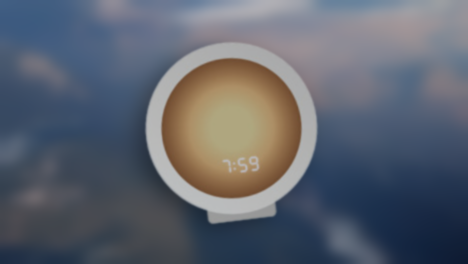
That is h=7 m=59
